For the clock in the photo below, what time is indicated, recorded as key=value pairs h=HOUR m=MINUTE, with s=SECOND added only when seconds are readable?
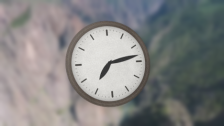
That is h=7 m=13
